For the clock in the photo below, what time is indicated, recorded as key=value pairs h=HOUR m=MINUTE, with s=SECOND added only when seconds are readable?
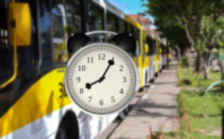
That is h=8 m=5
